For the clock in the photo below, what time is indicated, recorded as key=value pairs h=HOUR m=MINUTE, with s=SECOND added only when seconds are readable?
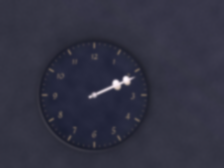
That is h=2 m=11
